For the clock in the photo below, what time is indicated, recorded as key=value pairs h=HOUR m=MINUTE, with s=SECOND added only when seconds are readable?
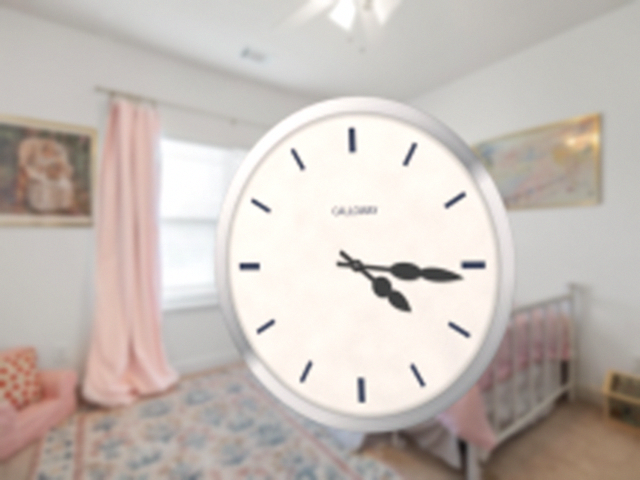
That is h=4 m=16
